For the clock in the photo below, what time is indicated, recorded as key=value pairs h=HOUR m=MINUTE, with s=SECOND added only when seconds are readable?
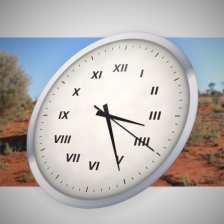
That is h=3 m=25 s=20
